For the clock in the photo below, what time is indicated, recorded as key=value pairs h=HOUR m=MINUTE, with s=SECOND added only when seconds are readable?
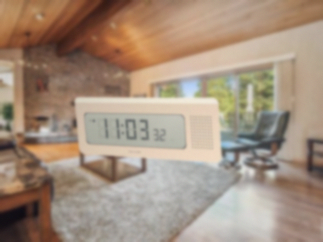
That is h=11 m=3
